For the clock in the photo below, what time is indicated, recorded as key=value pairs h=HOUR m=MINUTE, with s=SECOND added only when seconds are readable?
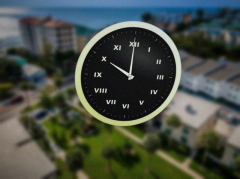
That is h=10 m=0
